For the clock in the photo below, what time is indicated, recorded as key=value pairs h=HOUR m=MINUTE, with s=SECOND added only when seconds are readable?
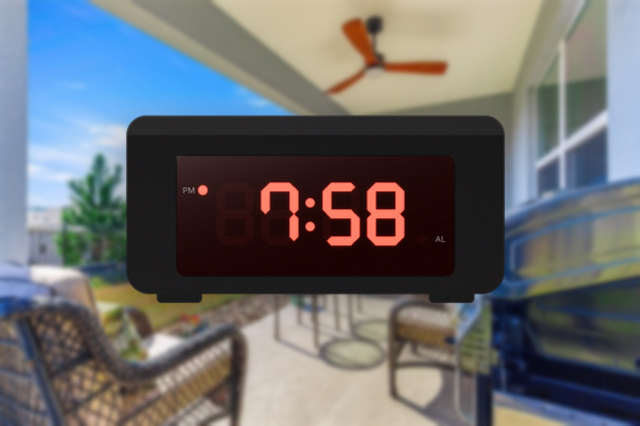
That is h=7 m=58
